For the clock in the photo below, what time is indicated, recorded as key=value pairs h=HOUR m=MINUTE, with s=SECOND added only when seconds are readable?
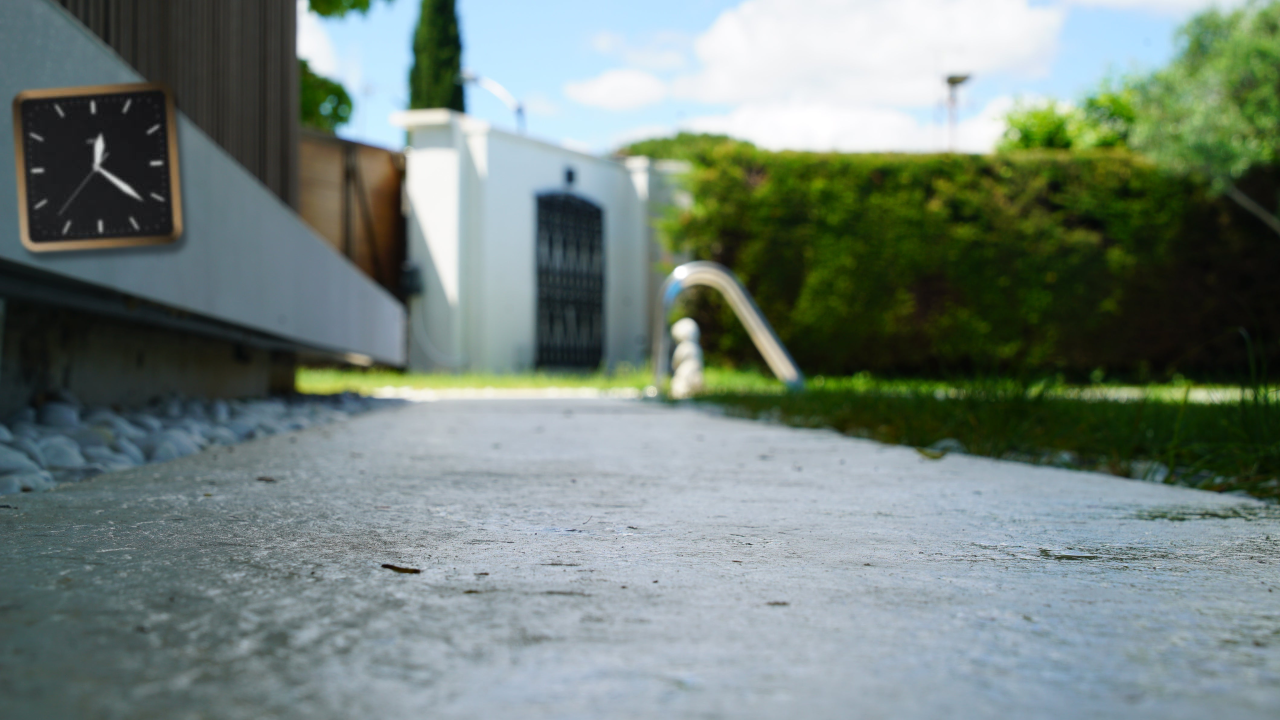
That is h=12 m=21 s=37
